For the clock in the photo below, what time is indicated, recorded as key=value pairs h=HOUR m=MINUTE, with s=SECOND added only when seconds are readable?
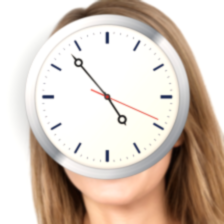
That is h=4 m=53 s=19
